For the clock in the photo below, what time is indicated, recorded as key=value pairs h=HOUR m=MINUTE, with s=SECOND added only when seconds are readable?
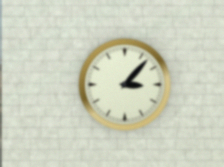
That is h=3 m=7
